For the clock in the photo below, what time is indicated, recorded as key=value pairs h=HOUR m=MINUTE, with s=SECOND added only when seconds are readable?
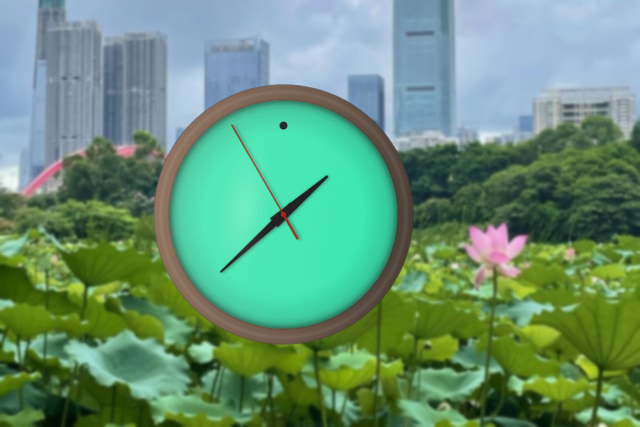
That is h=1 m=37 s=55
